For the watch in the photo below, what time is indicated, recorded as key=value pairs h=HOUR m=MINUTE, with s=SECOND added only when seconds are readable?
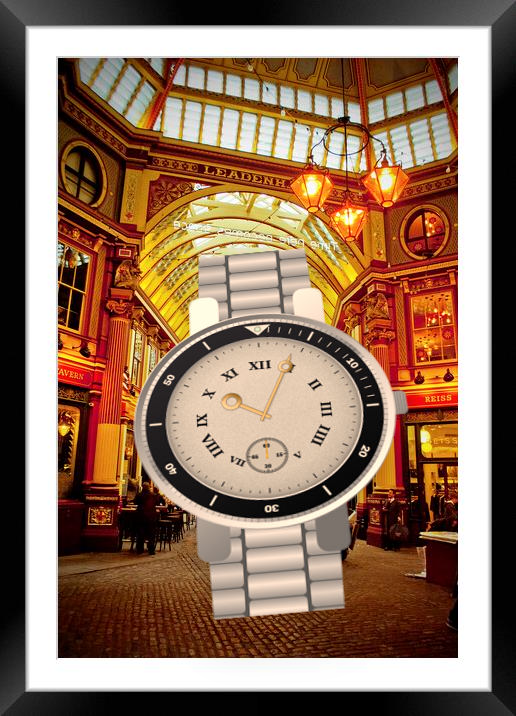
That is h=10 m=4
